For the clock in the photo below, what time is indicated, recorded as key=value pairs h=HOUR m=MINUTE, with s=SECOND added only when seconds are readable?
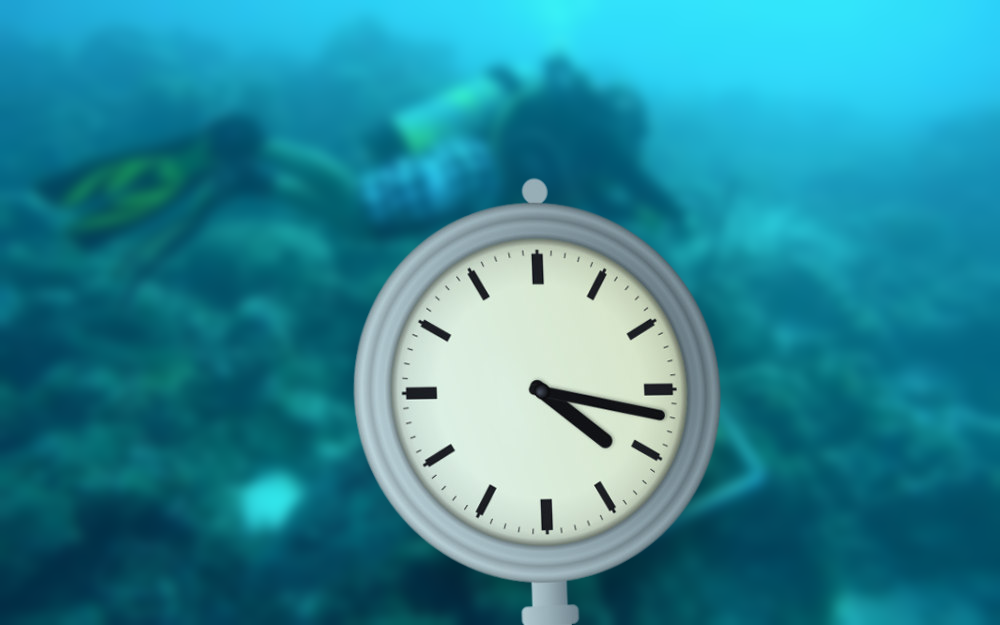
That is h=4 m=17
